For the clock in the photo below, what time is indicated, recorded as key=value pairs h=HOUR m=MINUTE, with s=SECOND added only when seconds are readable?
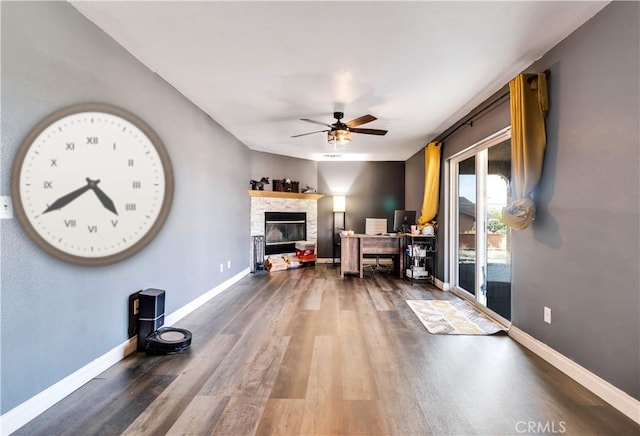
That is h=4 m=40
